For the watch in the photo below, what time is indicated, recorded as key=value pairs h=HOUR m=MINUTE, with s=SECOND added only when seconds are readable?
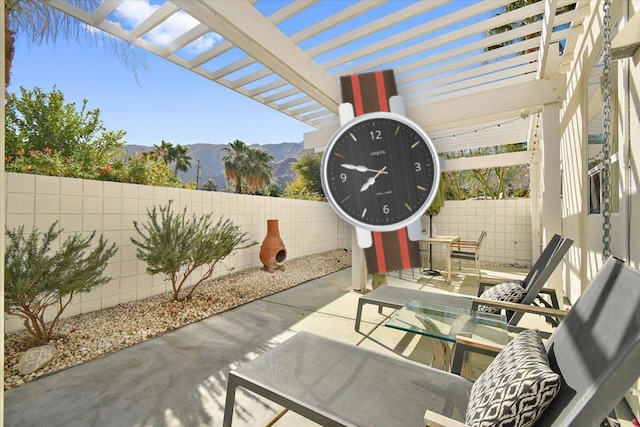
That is h=7 m=48
